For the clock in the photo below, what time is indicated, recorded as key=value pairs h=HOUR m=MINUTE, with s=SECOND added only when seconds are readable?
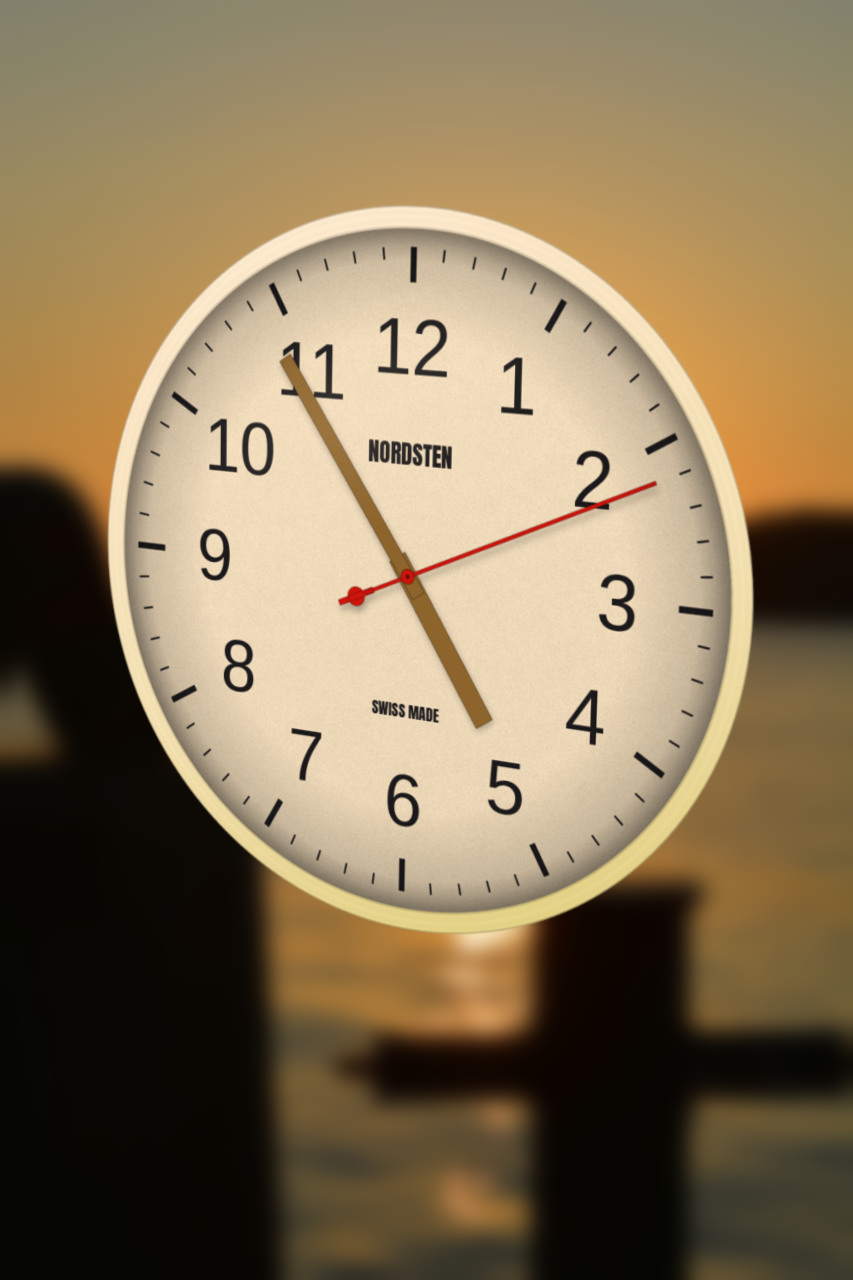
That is h=4 m=54 s=11
